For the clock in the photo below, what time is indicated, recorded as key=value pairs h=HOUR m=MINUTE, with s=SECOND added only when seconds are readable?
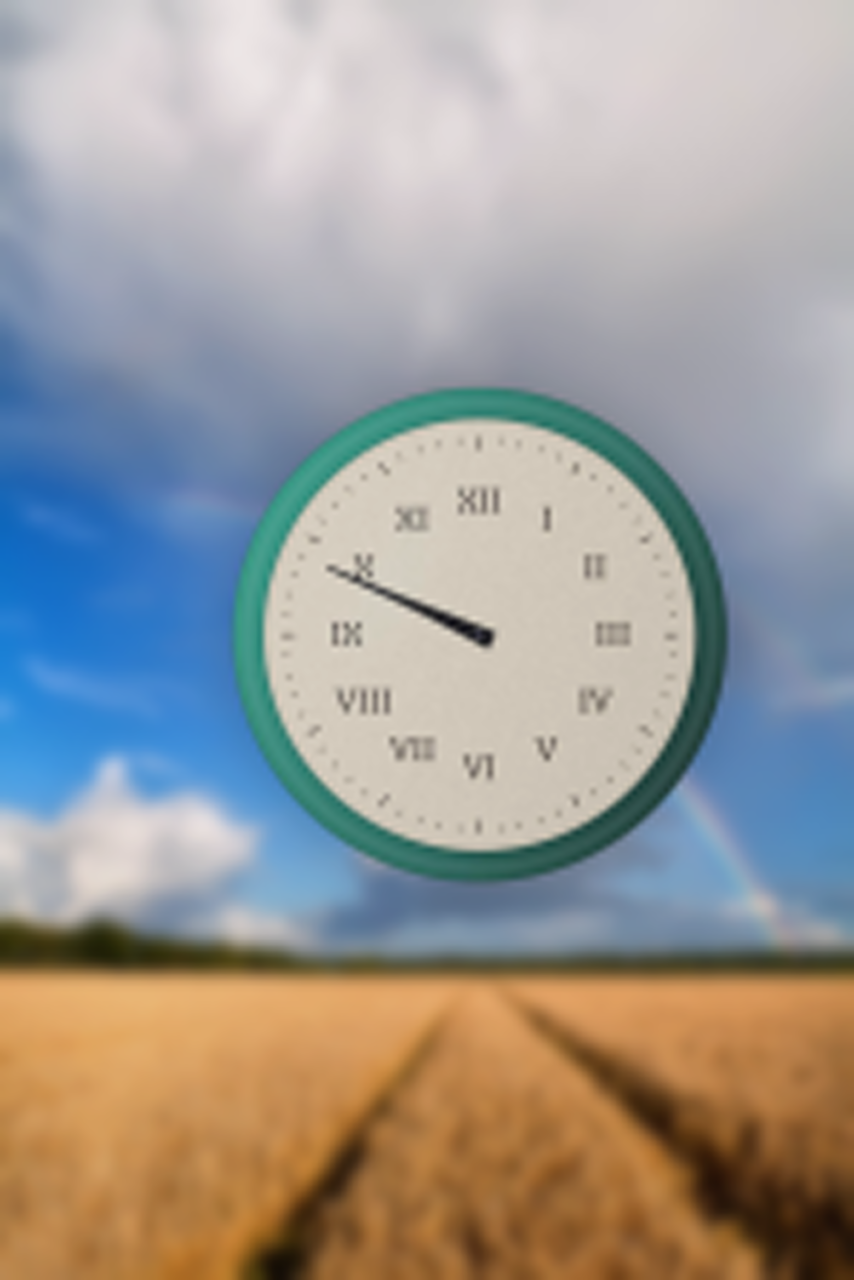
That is h=9 m=49
